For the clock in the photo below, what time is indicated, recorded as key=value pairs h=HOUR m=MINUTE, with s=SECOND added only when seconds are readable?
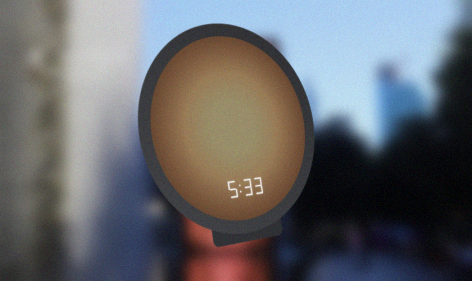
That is h=5 m=33
